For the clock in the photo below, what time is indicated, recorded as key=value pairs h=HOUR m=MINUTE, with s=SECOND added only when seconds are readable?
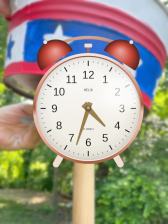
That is h=4 m=33
